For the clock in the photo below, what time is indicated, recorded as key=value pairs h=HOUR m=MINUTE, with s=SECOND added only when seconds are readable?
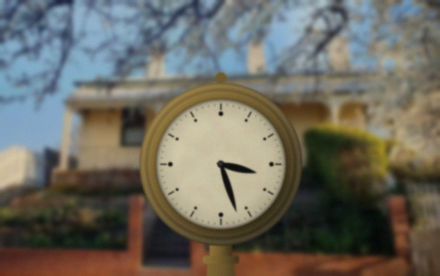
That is h=3 m=27
